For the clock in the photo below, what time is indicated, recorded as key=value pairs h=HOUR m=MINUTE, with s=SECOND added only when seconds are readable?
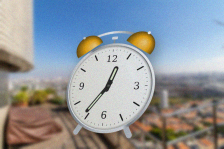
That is h=12 m=36
